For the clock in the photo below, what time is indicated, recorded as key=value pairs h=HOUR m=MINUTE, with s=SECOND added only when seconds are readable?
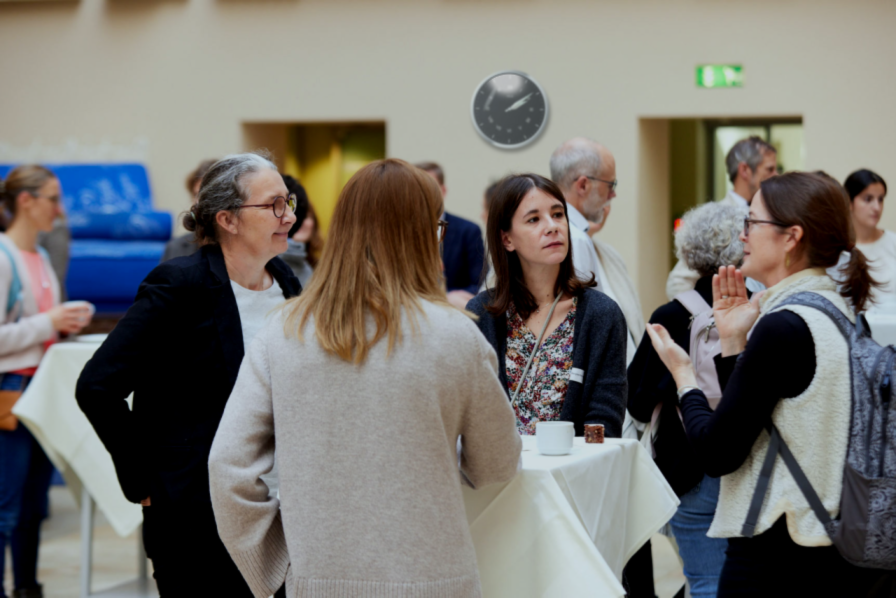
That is h=2 m=9
